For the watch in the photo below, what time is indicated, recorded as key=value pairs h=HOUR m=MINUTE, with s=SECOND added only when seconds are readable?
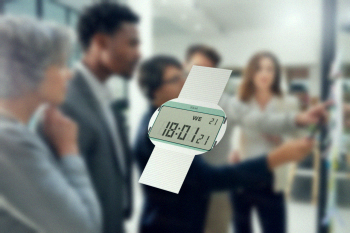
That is h=18 m=1 s=21
